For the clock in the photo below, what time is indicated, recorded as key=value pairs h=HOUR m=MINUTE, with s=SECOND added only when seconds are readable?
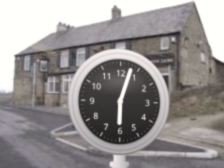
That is h=6 m=3
